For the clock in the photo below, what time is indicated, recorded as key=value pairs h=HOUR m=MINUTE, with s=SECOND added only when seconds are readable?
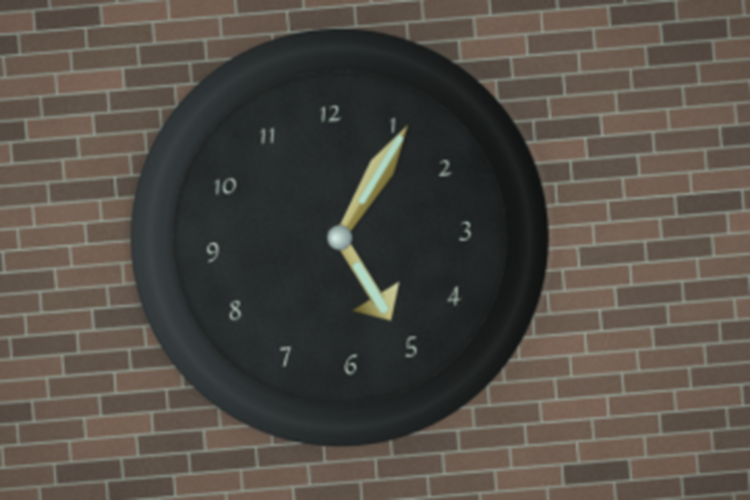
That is h=5 m=6
